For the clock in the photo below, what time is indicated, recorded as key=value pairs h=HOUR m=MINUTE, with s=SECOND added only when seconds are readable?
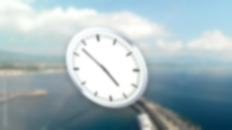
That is h=4 m=53
